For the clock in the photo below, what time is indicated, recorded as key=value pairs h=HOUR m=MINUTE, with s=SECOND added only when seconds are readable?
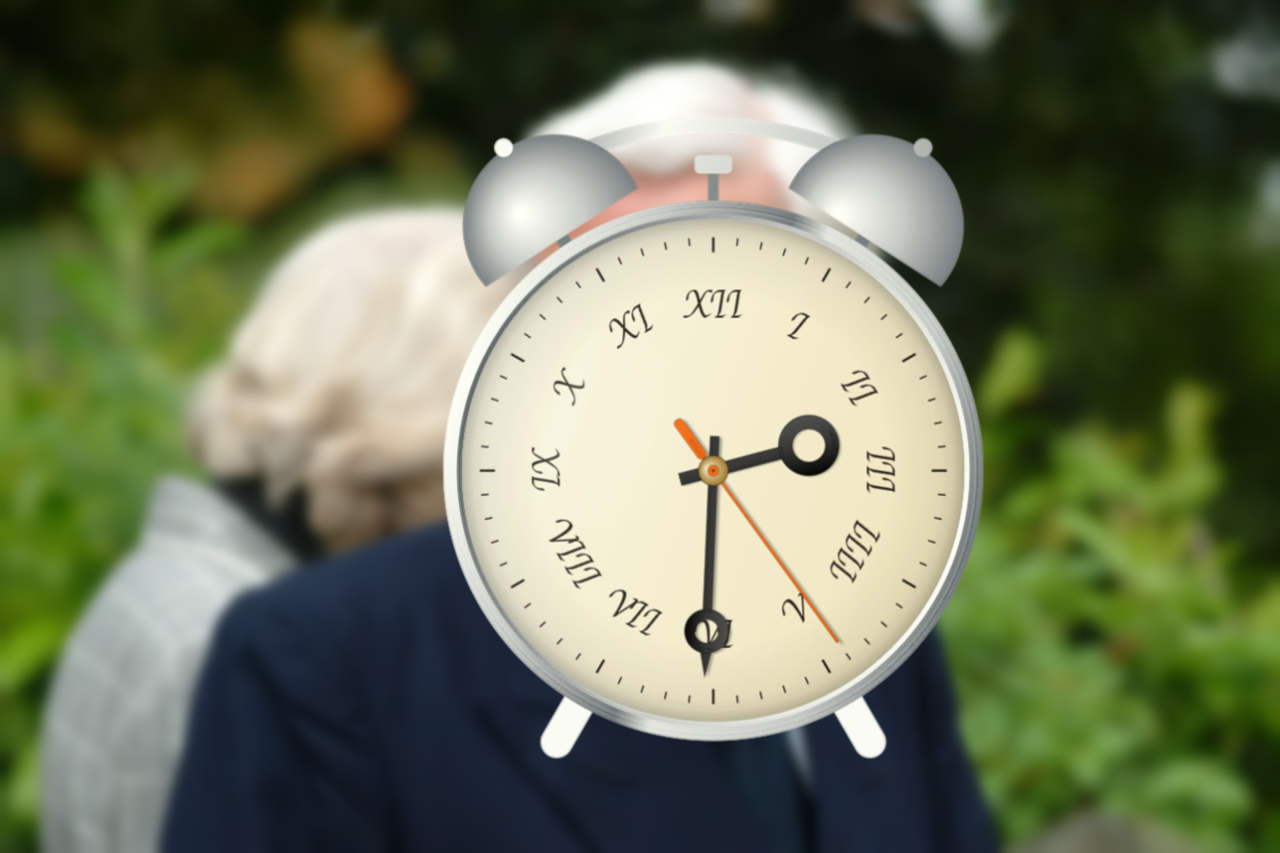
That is h=2 m=30 s=24
